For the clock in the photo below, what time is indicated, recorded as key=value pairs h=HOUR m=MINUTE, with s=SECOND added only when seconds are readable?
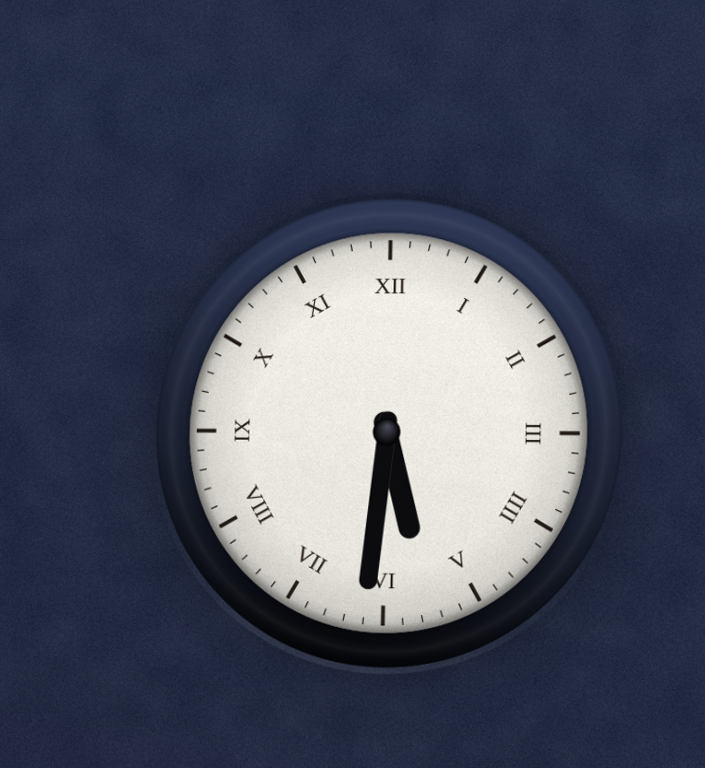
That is h=5 m=31
